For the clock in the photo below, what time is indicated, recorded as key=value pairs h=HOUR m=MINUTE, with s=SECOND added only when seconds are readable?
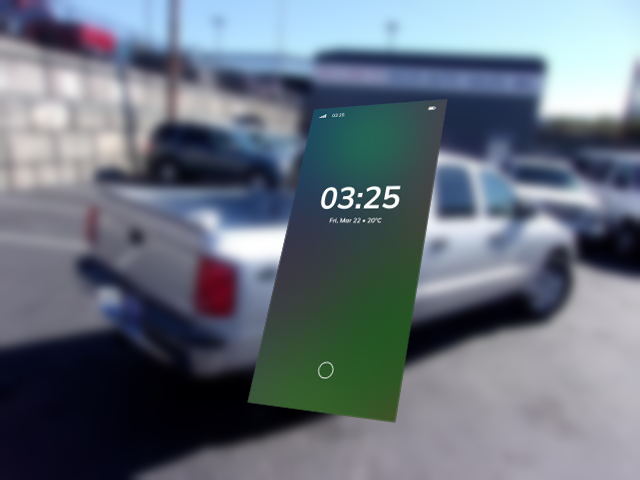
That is h=3 m=25
